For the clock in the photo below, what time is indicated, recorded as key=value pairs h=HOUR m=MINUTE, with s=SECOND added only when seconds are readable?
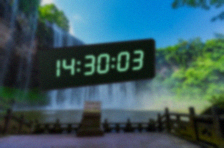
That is h=14 m=30 s=3
